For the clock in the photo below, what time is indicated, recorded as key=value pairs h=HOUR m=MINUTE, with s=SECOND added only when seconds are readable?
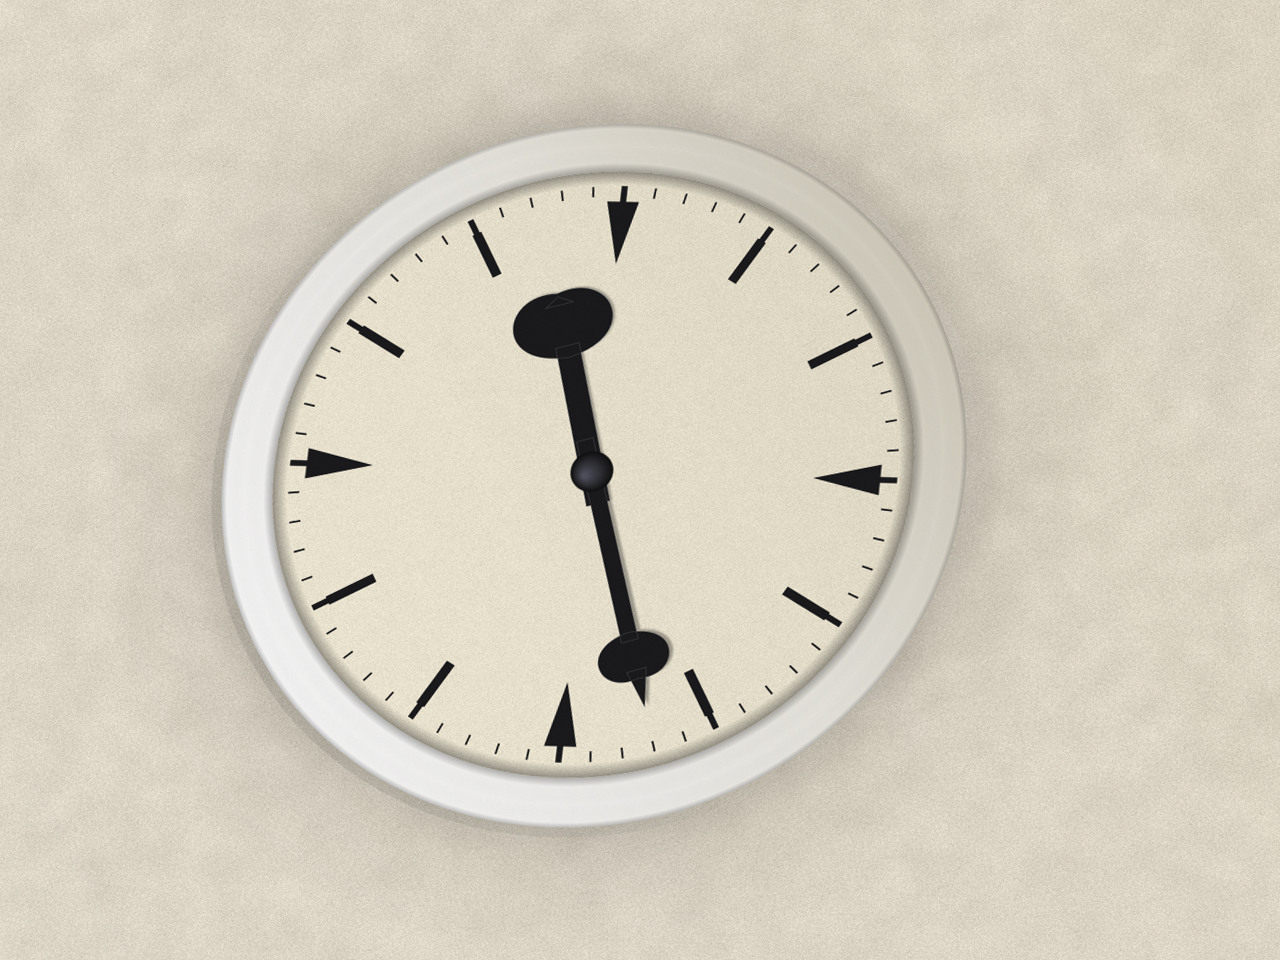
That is h=11 m=27
